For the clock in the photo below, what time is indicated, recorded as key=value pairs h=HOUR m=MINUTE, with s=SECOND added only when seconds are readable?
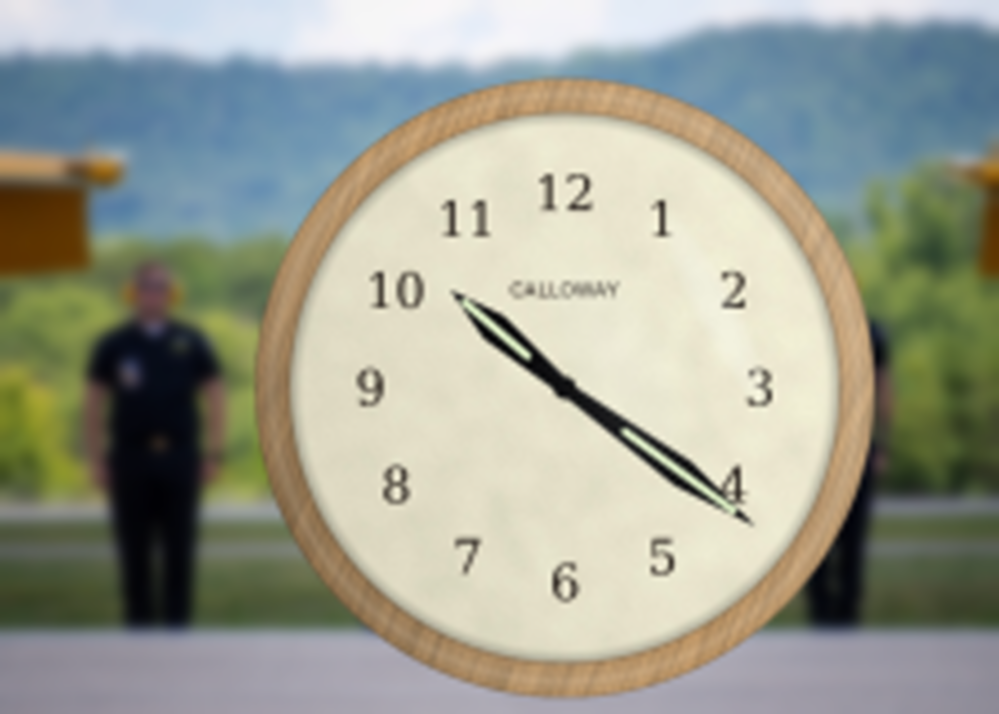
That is h=10 m=21
